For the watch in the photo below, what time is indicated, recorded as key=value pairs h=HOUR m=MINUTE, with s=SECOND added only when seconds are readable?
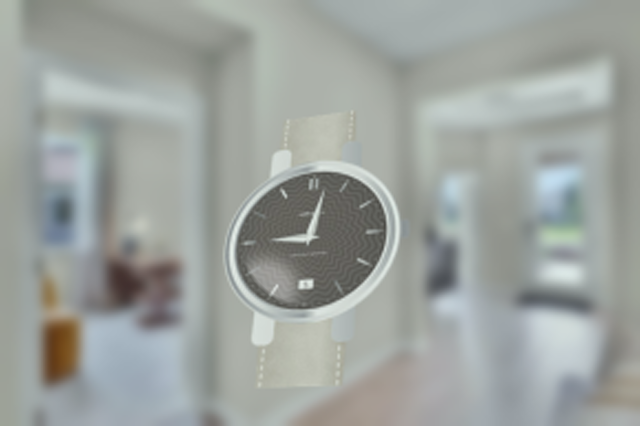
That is h=9 m=2
